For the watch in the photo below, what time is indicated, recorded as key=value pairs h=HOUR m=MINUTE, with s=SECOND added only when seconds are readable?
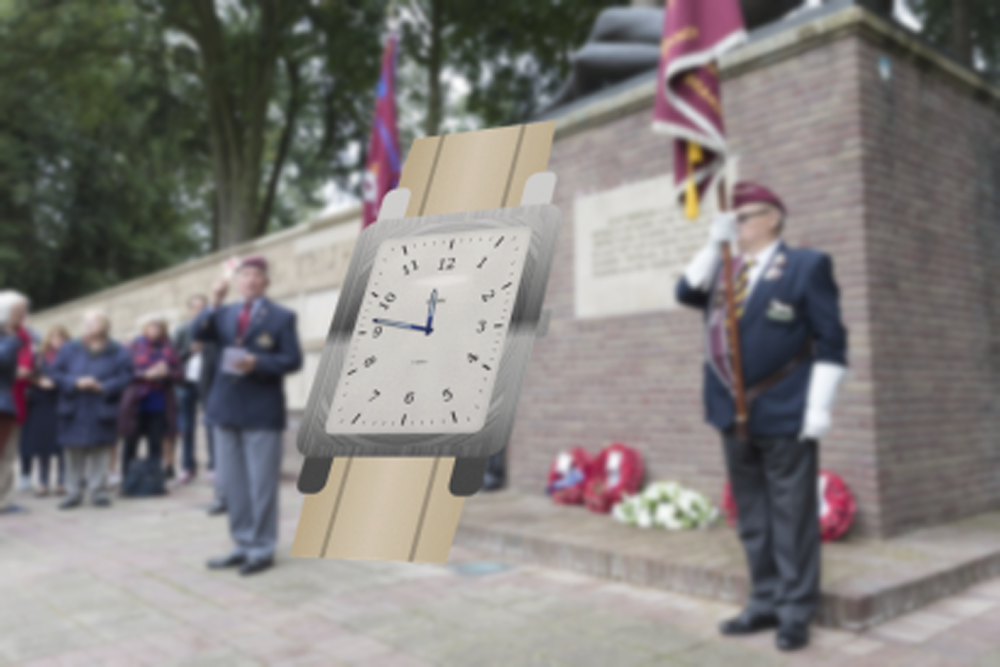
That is h=11 m=47
